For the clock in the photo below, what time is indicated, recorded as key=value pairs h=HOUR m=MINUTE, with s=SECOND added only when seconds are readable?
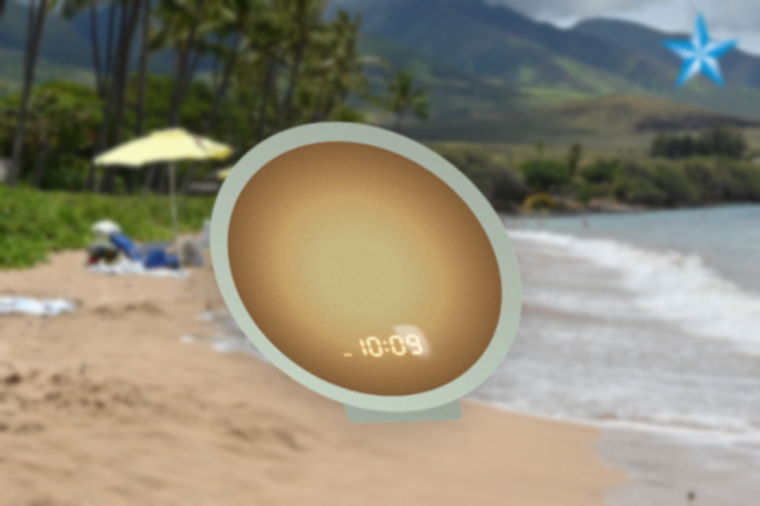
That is h=10 m=9
